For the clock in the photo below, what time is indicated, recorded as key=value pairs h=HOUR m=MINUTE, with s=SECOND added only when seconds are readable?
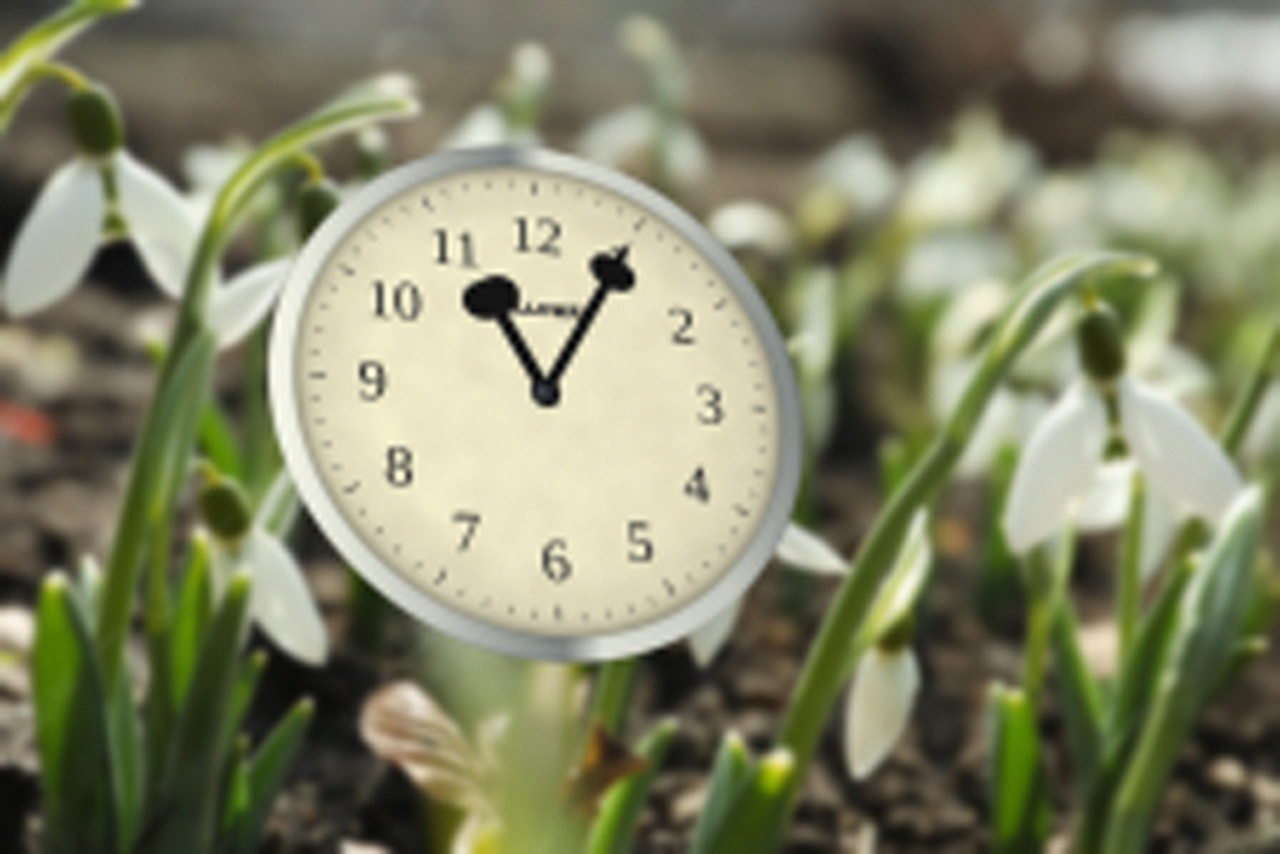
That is h=11 m=5
